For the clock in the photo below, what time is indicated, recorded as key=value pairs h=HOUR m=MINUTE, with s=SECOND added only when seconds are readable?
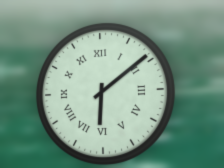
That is h=6 m=9
